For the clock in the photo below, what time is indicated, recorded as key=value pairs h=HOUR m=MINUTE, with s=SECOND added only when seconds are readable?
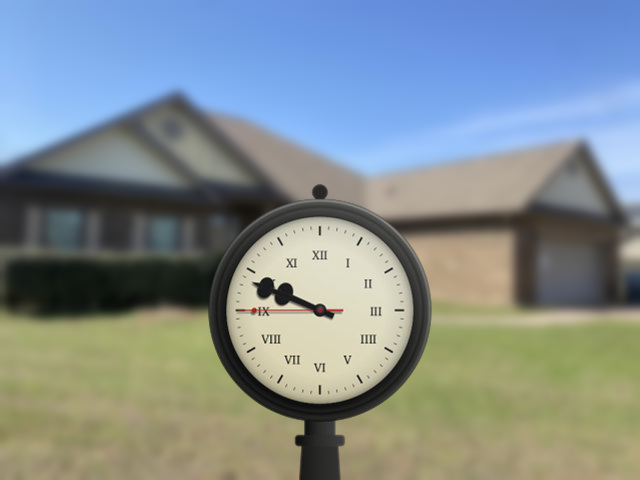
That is h=9 m=48 s=45
